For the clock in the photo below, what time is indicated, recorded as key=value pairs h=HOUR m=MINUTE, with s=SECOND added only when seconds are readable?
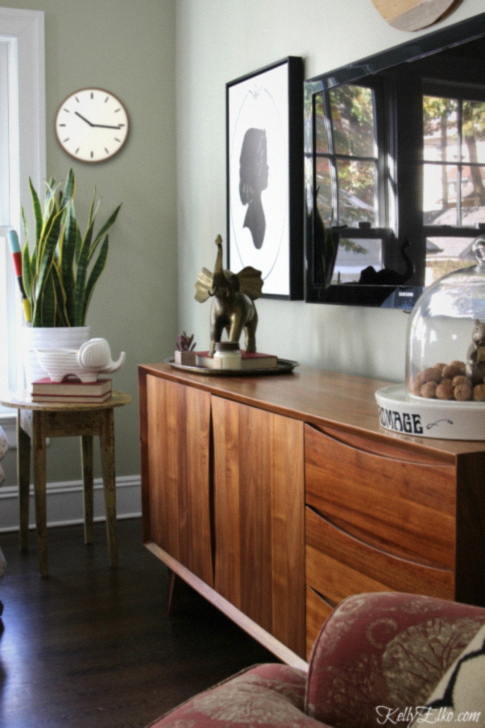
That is h=10 m=16
